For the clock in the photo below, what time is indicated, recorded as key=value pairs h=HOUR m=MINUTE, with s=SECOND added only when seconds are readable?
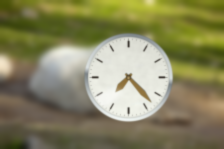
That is h=7 m=23
